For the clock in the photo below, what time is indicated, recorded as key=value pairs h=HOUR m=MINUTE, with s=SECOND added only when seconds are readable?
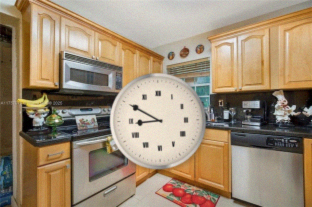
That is h=8 m=50
